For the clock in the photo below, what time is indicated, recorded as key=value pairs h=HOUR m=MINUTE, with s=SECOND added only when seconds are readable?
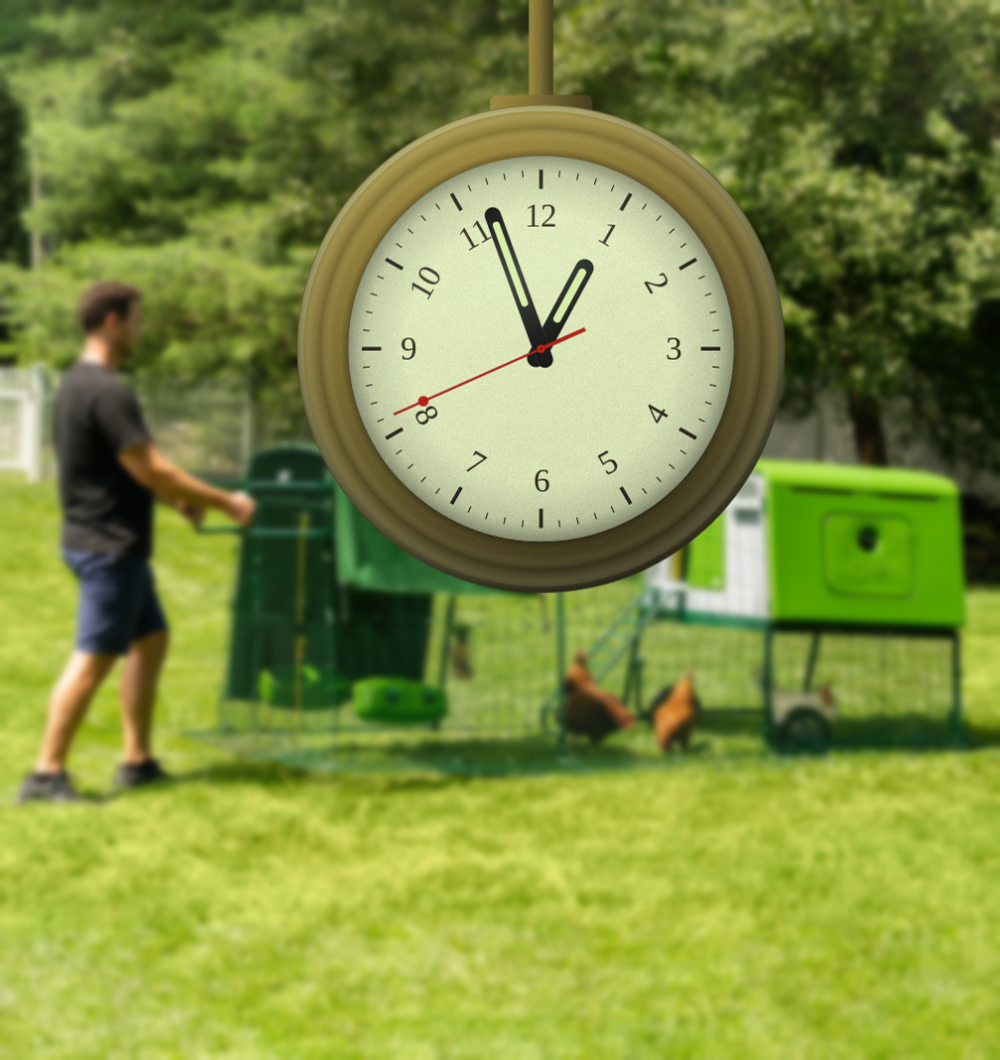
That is h=12 m=56 s=41
